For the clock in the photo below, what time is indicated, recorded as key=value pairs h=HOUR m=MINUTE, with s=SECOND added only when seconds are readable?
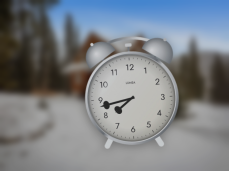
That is h=7 m=43
